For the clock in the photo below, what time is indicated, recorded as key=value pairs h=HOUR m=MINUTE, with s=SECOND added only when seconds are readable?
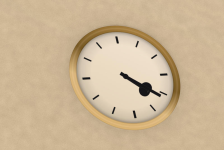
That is h=4 m=21
